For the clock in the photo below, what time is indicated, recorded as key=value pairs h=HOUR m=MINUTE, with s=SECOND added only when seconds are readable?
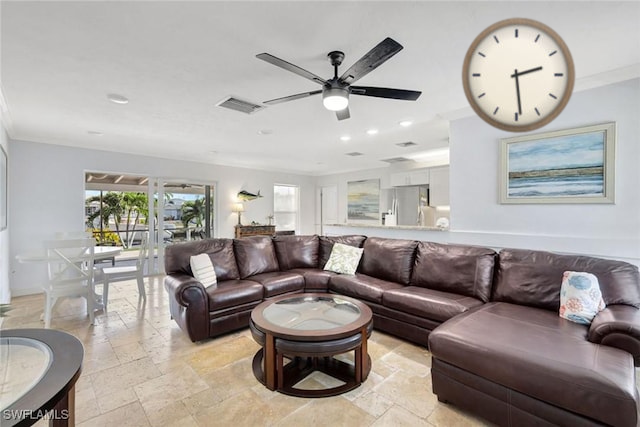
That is h=2 m=29
